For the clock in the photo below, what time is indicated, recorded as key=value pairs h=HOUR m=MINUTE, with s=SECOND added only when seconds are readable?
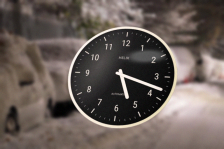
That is h=5 m=18
